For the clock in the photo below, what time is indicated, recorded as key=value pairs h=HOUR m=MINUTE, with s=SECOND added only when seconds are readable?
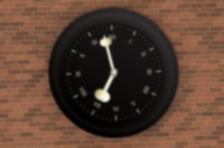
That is h=6 m=58
